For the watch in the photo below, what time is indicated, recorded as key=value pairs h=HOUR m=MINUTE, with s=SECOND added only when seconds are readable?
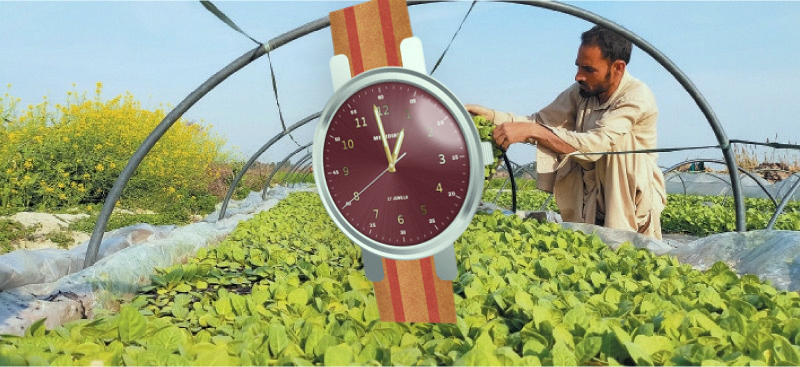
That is h=12 m=58 s=40
